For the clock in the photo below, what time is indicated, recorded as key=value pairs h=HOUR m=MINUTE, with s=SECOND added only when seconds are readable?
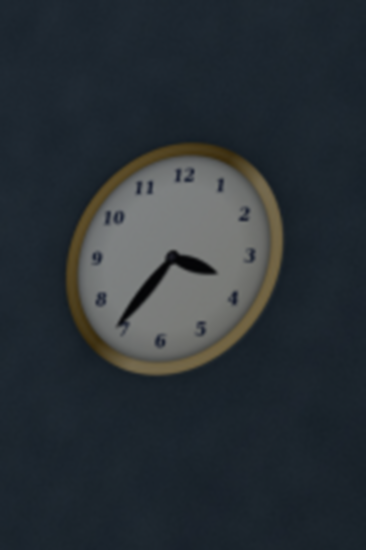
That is h=3 m=36
